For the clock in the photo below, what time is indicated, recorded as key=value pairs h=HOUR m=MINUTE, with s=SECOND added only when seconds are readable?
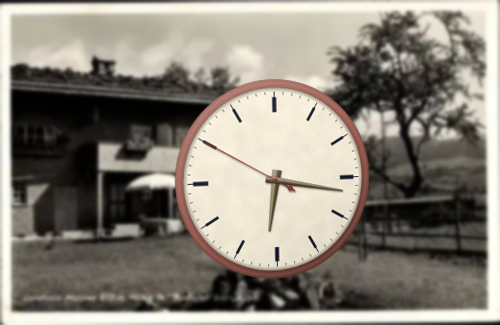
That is h=6 m=16 s=50
